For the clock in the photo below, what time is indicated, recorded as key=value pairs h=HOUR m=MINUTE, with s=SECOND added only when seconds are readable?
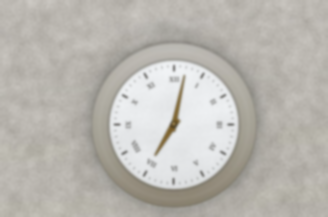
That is h=7 m=2
